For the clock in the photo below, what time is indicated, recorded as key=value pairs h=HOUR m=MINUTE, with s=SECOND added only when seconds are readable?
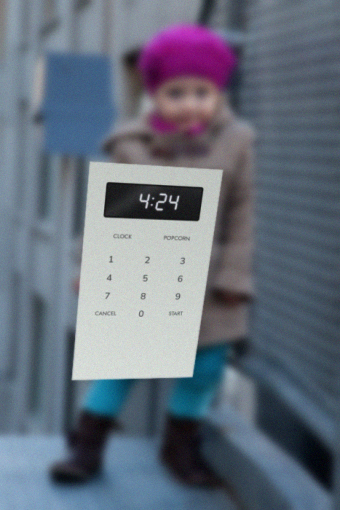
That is h=4 m=24
